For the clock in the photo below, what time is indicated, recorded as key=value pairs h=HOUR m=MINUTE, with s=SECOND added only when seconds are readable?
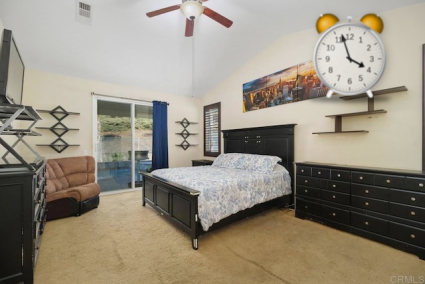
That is h=3 m=57
